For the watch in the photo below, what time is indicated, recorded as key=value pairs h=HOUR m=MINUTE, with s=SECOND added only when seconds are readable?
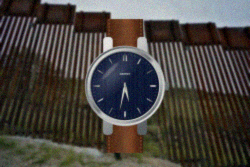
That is h=5 m=32
